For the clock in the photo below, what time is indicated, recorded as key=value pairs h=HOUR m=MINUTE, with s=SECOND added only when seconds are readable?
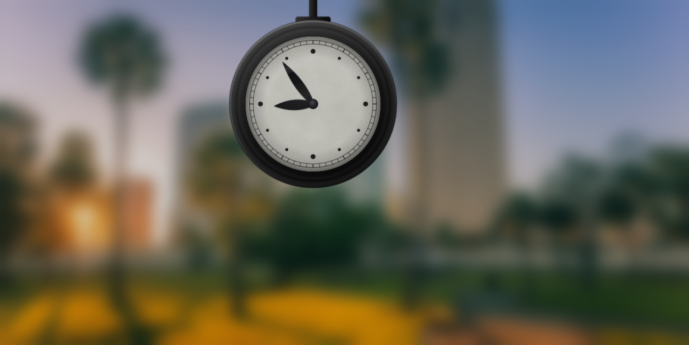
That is h=8 m=54
